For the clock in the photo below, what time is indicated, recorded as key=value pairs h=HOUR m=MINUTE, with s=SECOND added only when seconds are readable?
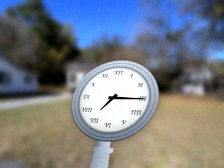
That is h=7 m=15
